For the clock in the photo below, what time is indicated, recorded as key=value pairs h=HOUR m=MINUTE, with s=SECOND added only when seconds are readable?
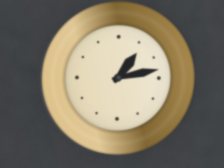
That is h=1 m=13
